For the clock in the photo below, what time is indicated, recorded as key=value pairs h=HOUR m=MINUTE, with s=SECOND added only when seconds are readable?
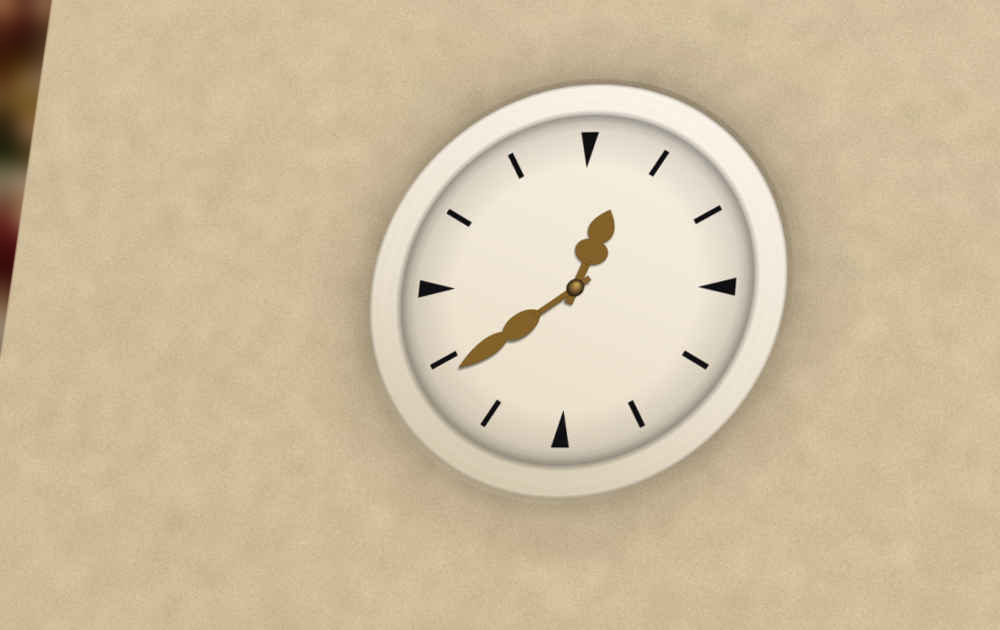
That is h=12 m=39
